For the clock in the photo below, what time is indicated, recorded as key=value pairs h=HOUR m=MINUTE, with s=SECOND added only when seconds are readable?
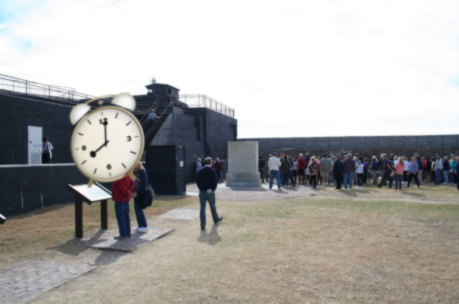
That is h=8 m=1
